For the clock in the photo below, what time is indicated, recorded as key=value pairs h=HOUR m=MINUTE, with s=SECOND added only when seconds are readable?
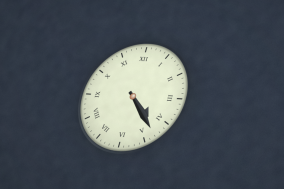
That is h=4 m=23
